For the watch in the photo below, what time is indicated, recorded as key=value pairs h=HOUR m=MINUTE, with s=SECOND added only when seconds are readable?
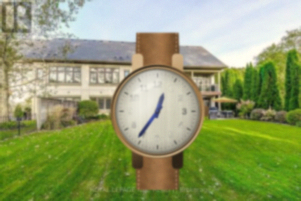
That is h=12 m=36
